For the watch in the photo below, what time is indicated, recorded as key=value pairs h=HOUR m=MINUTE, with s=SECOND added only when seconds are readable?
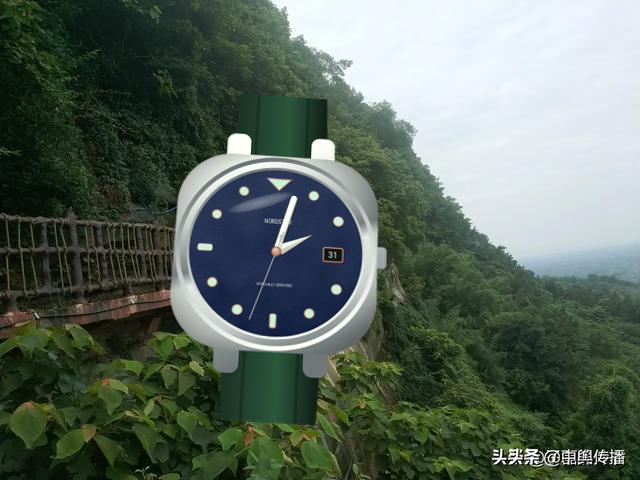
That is h=2 m=2 s=33
